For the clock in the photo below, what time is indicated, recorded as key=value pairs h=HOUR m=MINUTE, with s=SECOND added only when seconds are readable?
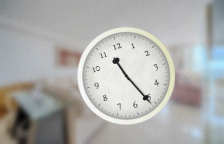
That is h=11 m=26
